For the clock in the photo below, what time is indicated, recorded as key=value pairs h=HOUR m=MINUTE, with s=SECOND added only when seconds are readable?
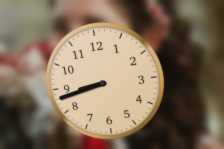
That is h=8 m=43
